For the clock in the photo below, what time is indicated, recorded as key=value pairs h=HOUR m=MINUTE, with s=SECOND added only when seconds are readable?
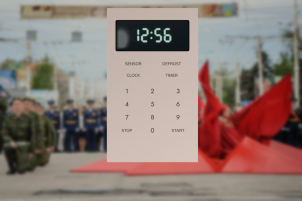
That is h=12 m=56
